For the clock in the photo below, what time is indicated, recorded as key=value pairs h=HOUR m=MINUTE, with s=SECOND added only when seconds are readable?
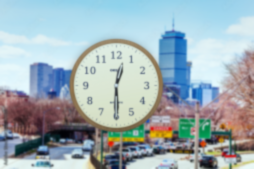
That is h=12 m=30
